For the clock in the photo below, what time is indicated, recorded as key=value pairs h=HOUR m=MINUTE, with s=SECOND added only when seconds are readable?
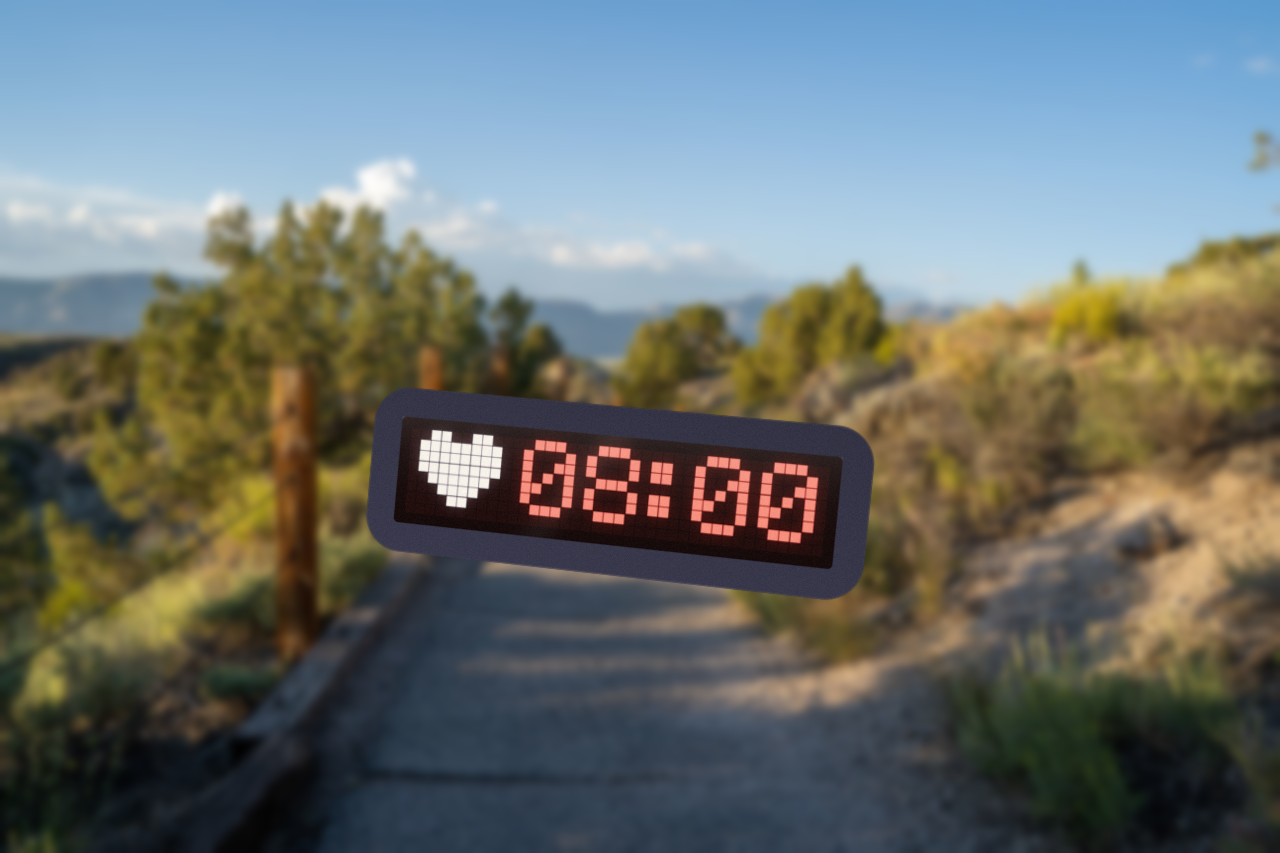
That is h=8 m=0
